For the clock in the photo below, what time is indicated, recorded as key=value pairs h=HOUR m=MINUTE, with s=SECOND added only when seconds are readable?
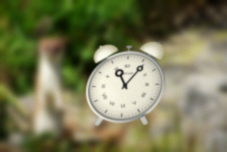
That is h=11 m=6
